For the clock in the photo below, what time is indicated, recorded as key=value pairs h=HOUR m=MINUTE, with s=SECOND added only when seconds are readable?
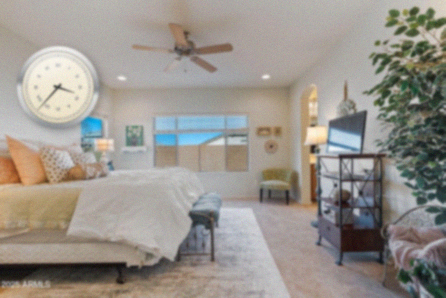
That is h=3 m=37
